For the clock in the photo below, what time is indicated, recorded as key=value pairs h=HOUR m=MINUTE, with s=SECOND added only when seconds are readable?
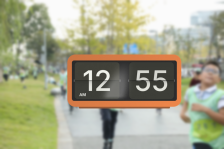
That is h=12 m=55
